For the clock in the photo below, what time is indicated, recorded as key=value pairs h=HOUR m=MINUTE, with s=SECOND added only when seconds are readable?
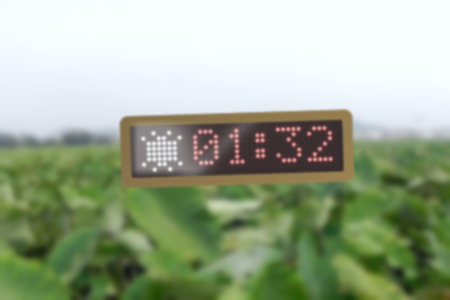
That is h=1 m=32
